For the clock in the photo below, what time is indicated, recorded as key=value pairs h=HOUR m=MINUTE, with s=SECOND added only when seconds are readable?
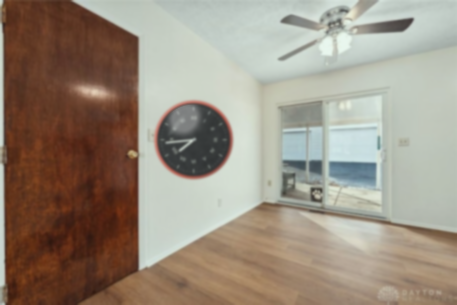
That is h=7 m=44
